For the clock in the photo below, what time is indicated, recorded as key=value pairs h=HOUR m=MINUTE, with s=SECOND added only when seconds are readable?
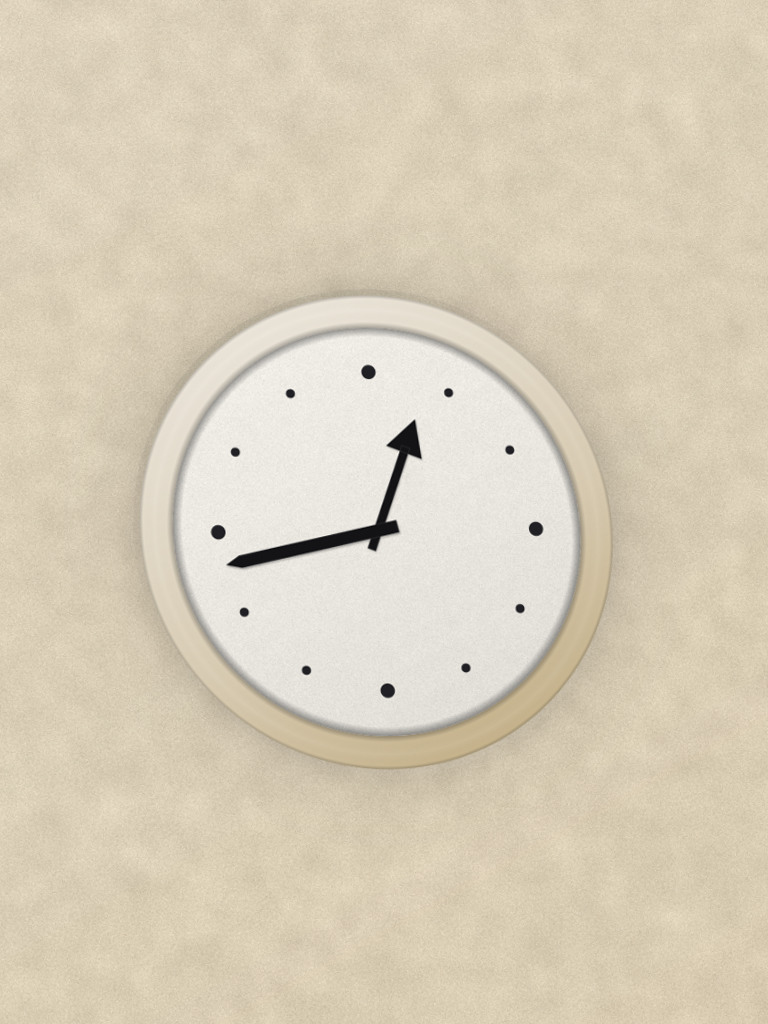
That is h=12 m=43
